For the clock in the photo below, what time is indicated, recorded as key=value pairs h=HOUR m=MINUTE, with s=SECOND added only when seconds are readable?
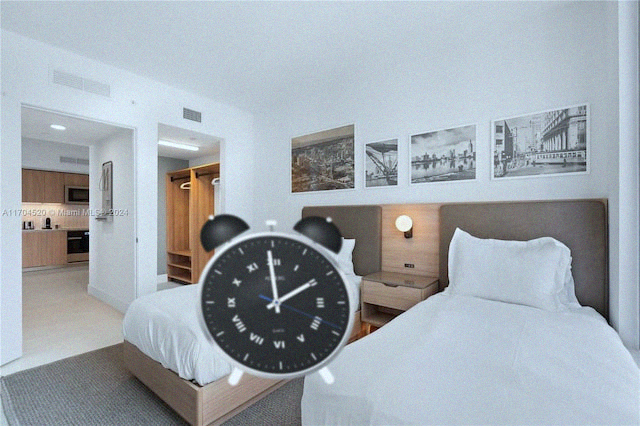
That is h=1 m=59 s=19
